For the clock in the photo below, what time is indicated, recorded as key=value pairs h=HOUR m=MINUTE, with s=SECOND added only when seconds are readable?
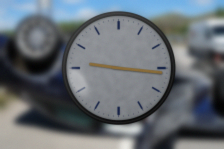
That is h=9 m=16
